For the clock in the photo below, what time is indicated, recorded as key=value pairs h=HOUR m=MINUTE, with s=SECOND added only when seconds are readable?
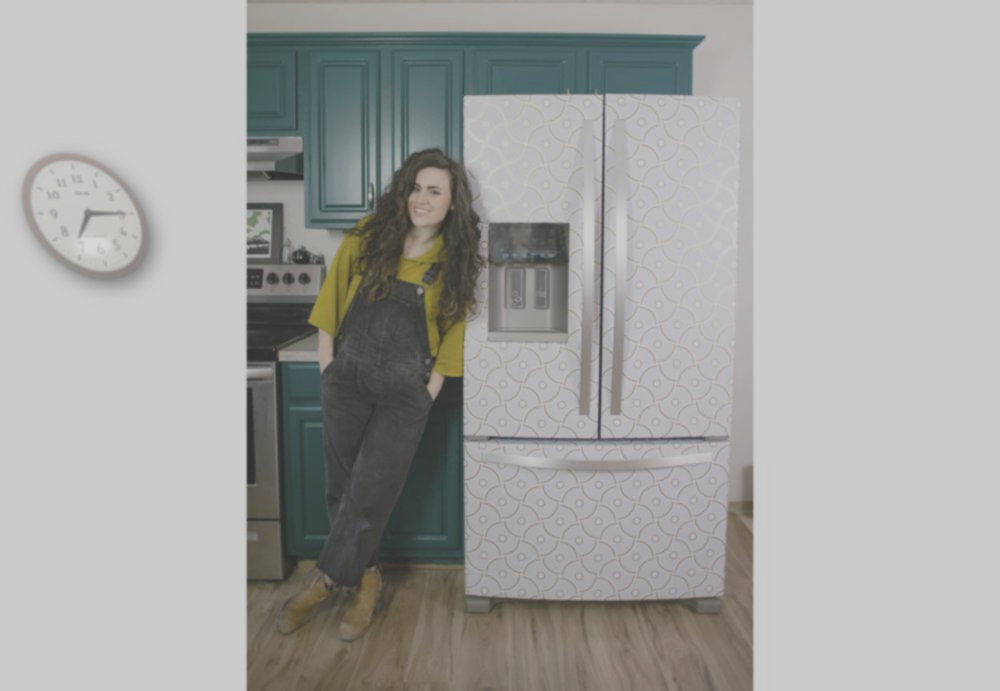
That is h=7 m=15
